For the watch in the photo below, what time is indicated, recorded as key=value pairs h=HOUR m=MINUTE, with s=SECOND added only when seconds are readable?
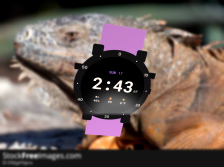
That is h=2 m=43
